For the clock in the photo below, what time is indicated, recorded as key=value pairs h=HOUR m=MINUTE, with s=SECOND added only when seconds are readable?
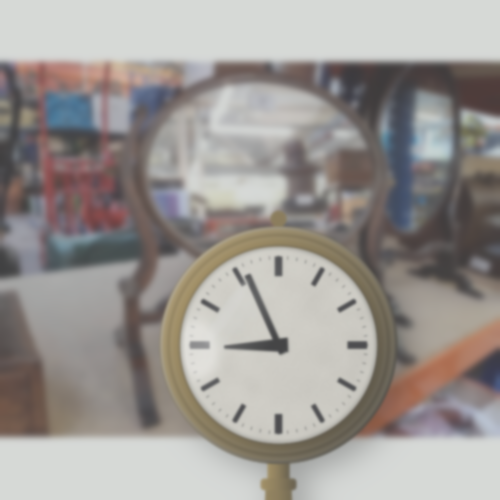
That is h=8 m=56
